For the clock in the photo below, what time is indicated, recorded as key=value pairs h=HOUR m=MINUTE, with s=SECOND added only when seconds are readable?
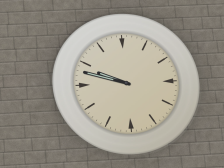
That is h=9 m=48
